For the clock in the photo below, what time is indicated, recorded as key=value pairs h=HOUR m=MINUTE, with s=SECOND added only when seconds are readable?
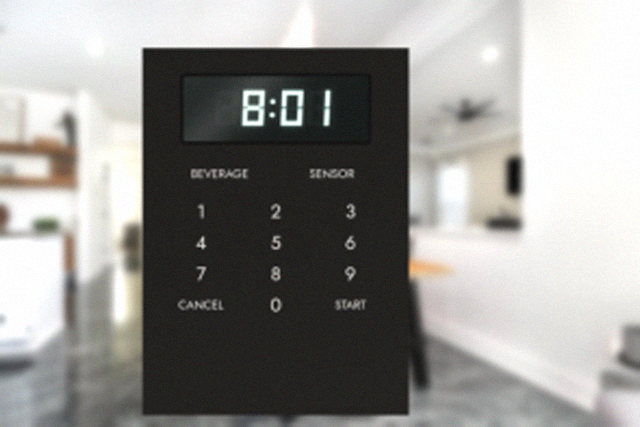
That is h=8 m=1
